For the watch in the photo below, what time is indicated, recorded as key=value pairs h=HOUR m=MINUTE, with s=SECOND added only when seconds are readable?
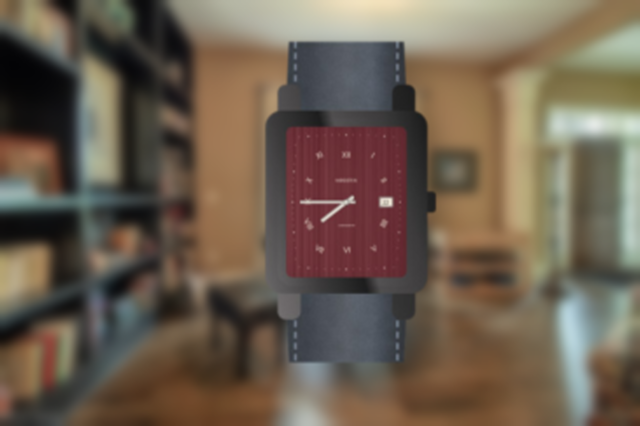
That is h=7 m=45
